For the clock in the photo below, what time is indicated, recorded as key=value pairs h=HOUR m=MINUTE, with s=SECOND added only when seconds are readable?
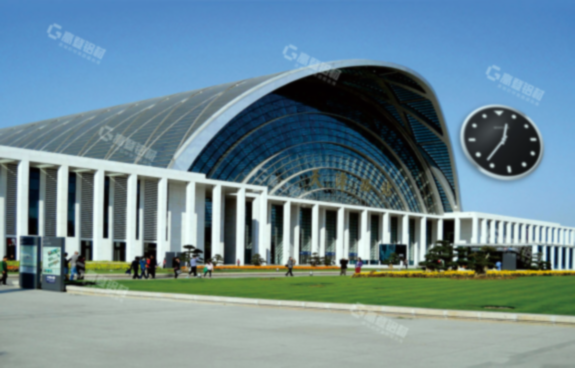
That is h=12 m=37
